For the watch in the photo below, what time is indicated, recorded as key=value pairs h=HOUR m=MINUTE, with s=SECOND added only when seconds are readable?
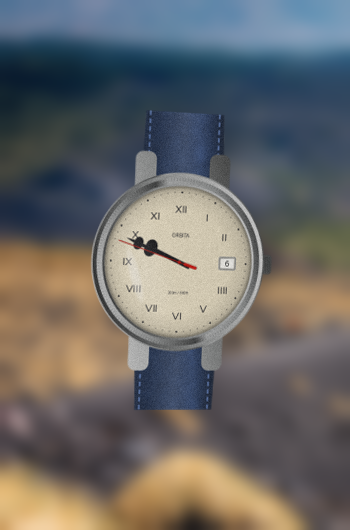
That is h=9 m=48 s=48
